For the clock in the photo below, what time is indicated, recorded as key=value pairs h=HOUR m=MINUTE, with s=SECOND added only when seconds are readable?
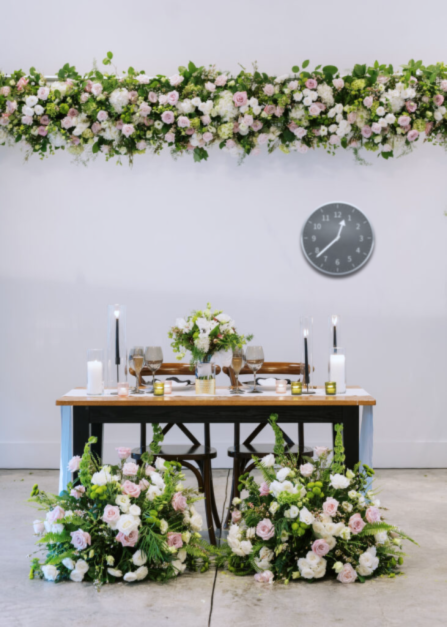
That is h=12 m=38
